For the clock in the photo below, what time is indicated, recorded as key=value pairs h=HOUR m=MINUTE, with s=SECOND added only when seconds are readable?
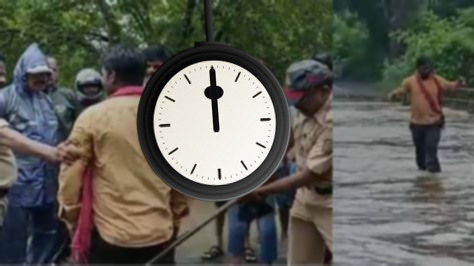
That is h=12 m=0
